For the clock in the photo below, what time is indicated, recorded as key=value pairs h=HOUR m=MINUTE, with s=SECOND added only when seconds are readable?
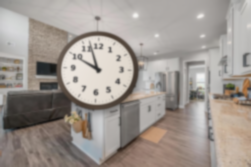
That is h=9 m=57
